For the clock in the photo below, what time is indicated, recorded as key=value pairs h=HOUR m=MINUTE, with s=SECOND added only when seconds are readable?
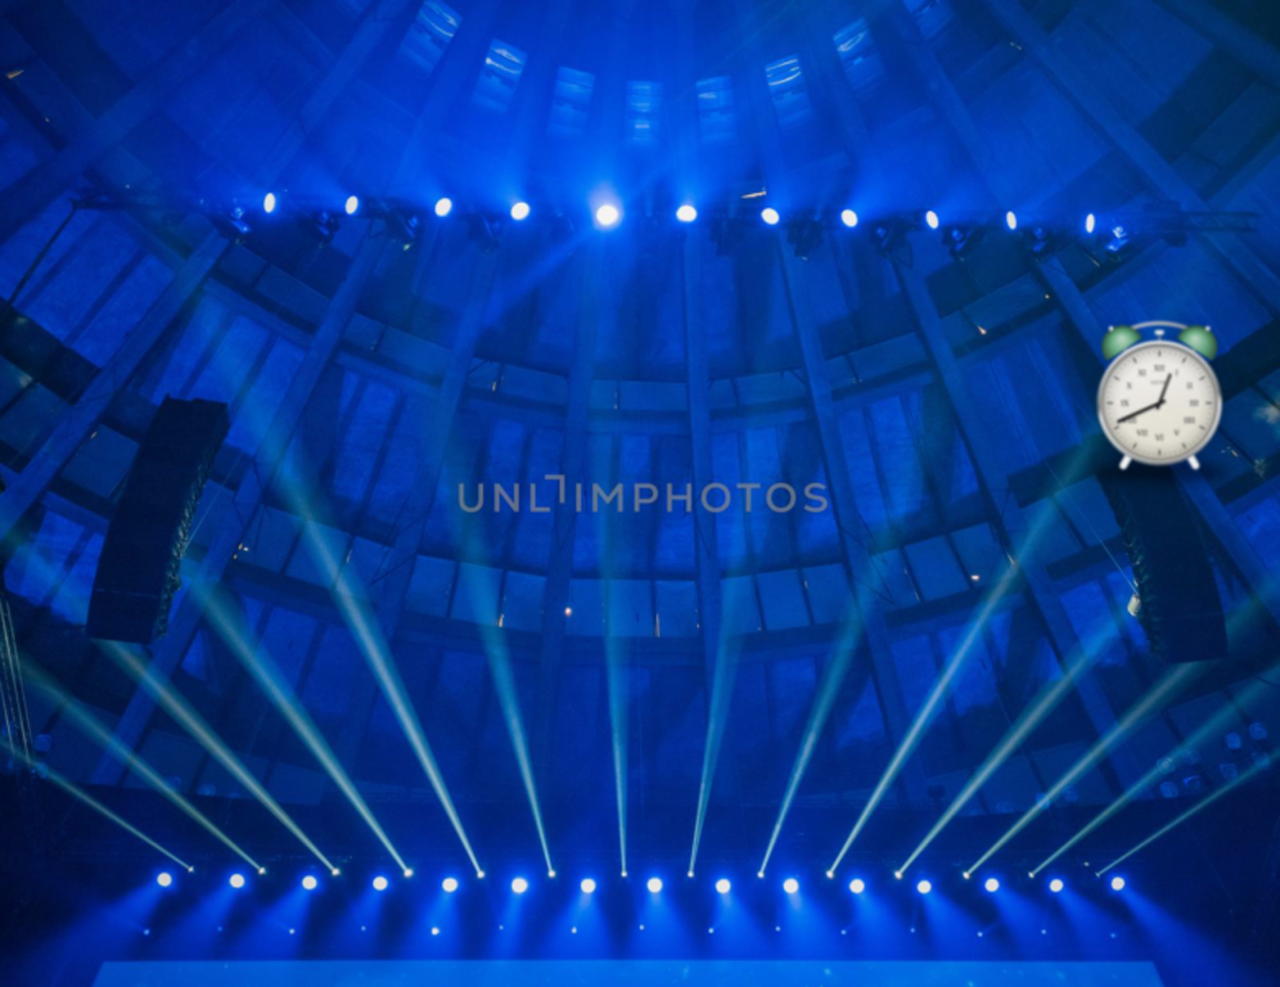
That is h=12 m=41
